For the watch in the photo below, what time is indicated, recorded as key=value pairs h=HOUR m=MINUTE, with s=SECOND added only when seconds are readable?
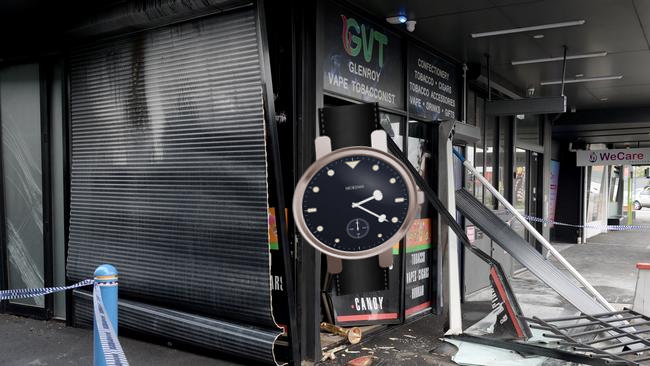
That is h=2 m=21
